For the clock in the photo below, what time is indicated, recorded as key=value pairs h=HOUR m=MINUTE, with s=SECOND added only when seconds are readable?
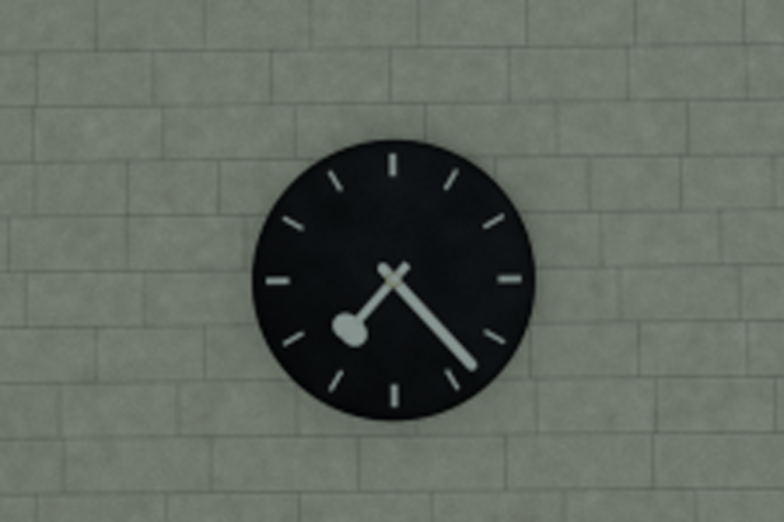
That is h=7 m=23
